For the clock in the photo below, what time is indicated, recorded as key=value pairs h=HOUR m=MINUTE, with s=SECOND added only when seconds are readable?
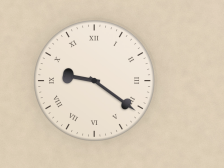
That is h=9 m=21
